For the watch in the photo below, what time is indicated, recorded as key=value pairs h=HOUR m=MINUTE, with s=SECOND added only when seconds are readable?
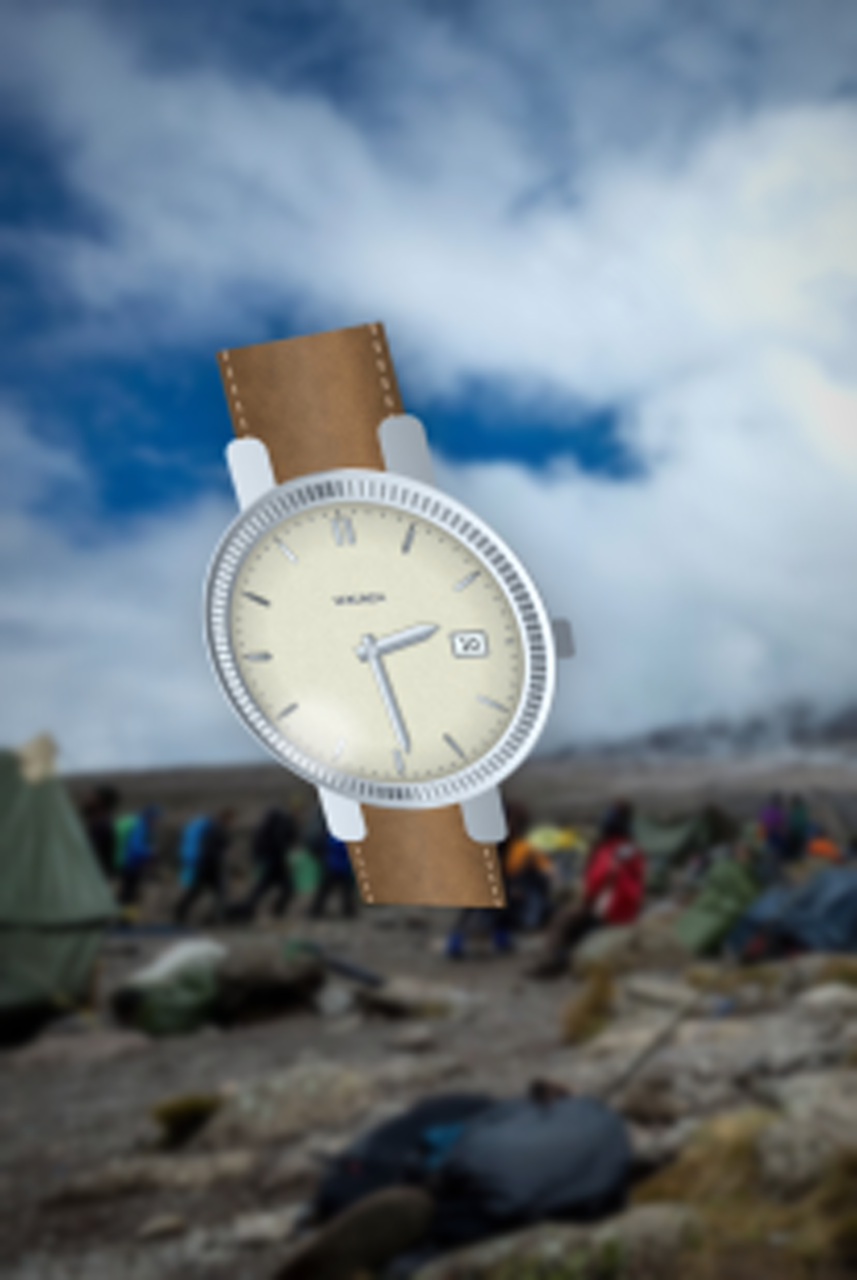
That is h=2 m=29
